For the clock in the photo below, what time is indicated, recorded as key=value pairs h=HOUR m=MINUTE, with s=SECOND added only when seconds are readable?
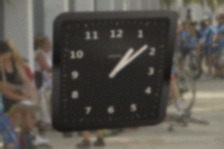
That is h=1 m=8
